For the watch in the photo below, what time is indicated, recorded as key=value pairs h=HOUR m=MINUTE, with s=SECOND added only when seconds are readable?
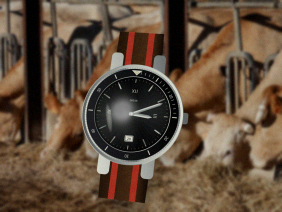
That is h=3 m=11
